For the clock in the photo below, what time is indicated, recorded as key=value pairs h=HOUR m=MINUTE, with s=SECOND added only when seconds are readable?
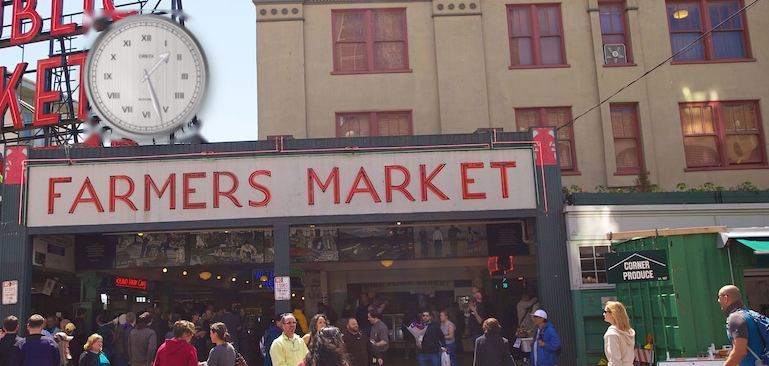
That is h=1 m=27
